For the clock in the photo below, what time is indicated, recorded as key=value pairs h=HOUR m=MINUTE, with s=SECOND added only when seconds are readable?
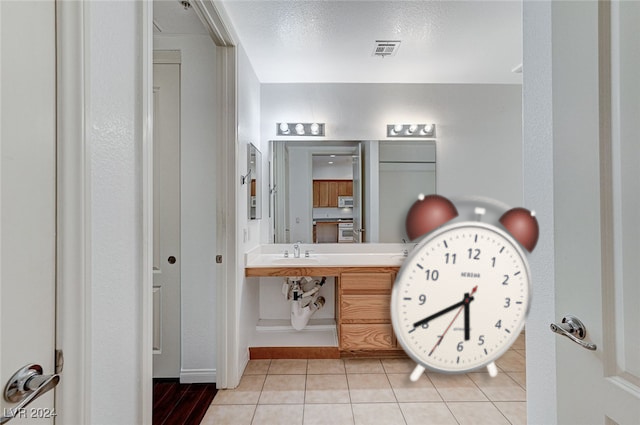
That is h=5 m=40 s=35
